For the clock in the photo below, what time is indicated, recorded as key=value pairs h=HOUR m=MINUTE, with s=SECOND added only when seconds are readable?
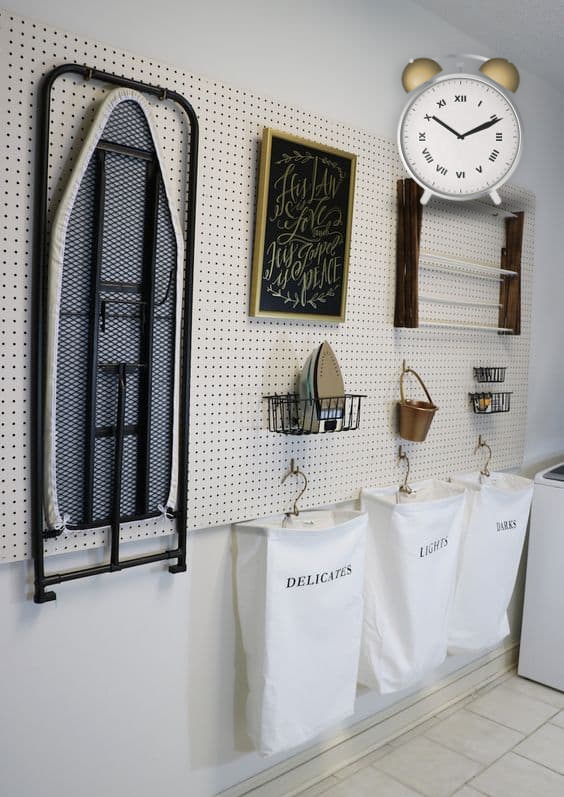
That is h=10 m=11
